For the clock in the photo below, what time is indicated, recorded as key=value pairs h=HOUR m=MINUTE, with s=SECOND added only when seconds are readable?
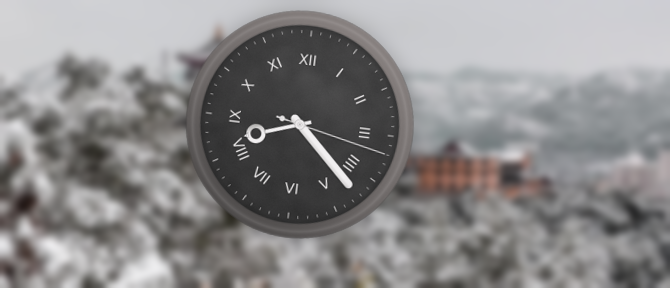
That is h=8 m=22 s=17
